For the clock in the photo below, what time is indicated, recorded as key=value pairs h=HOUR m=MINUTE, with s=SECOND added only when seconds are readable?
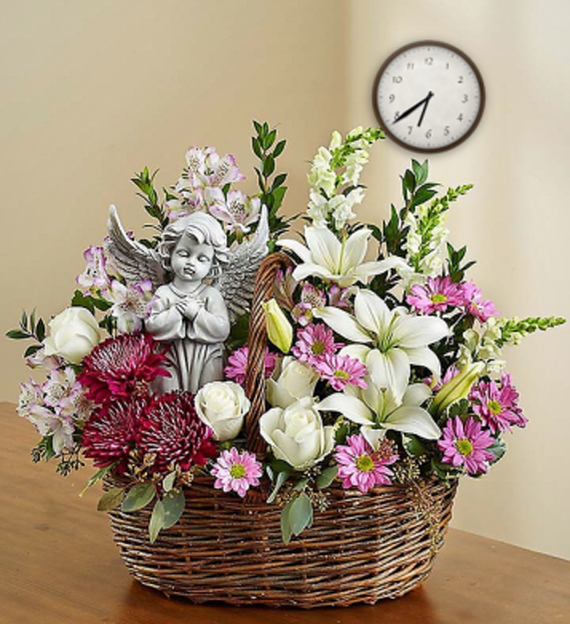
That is h=6 m=39
